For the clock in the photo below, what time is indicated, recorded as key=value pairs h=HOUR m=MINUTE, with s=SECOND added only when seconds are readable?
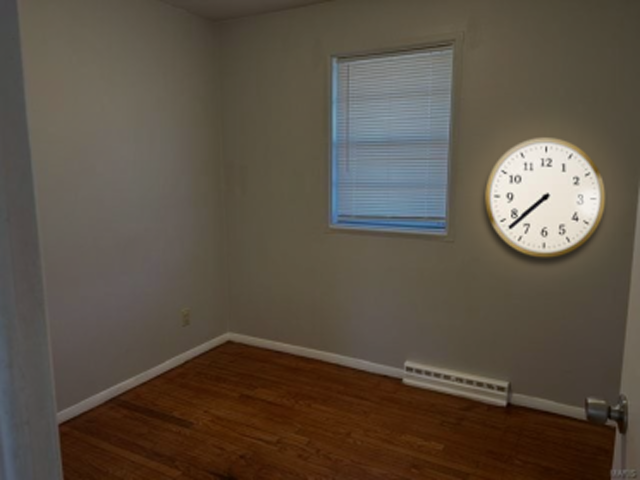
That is h=7 m=38
